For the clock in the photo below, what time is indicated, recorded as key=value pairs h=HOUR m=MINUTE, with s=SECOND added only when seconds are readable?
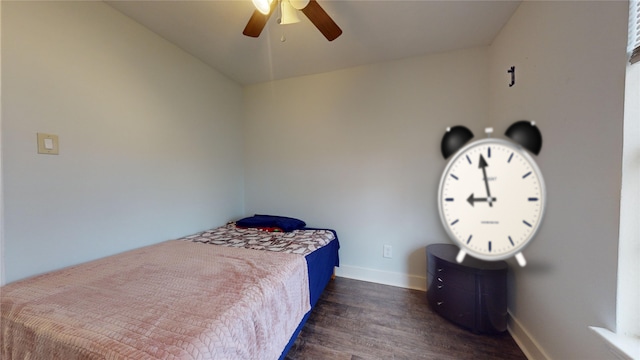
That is h=8 m=58
